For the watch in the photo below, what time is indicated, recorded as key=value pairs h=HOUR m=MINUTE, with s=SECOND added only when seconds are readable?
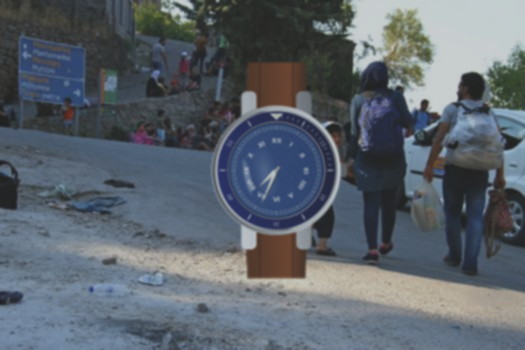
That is h=7 m=34
